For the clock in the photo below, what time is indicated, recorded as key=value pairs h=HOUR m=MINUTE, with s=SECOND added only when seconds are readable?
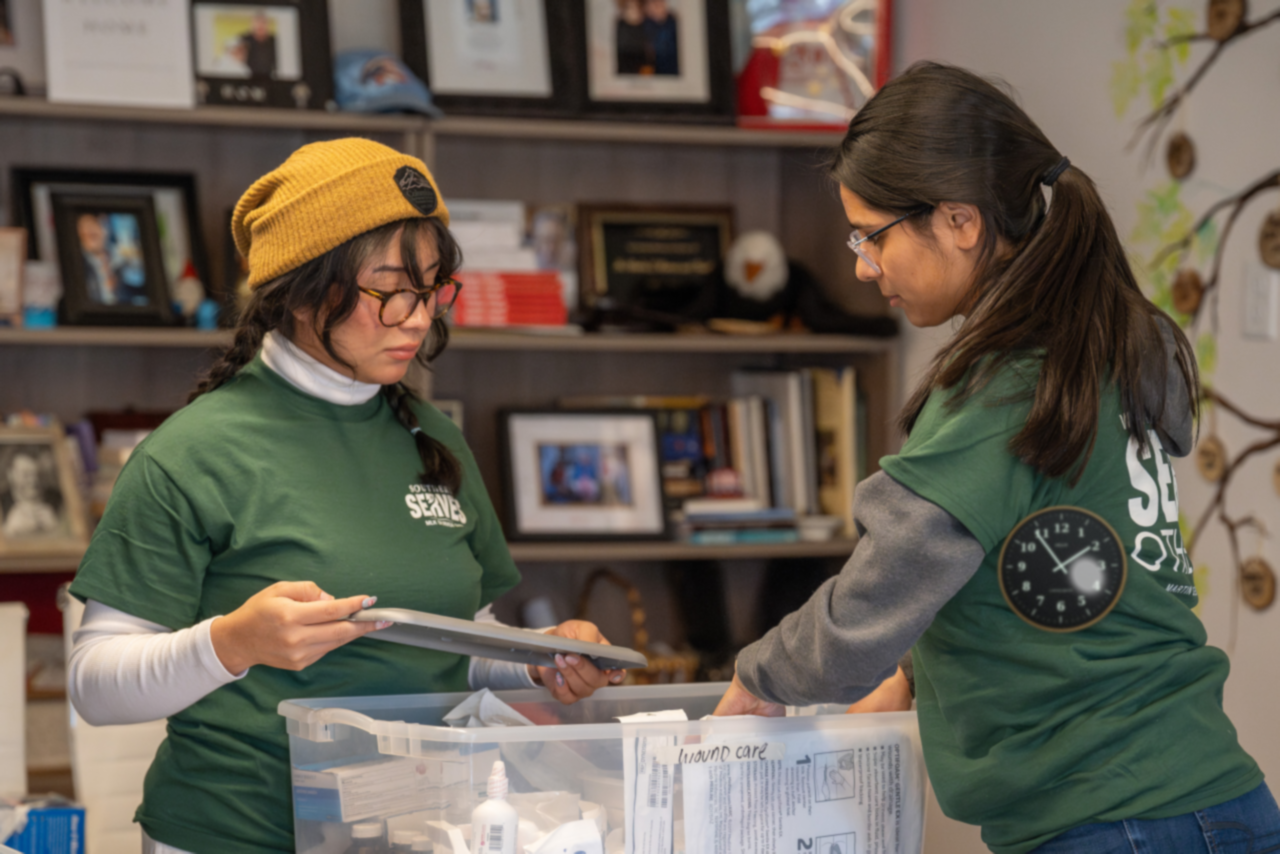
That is h=1 m=54
